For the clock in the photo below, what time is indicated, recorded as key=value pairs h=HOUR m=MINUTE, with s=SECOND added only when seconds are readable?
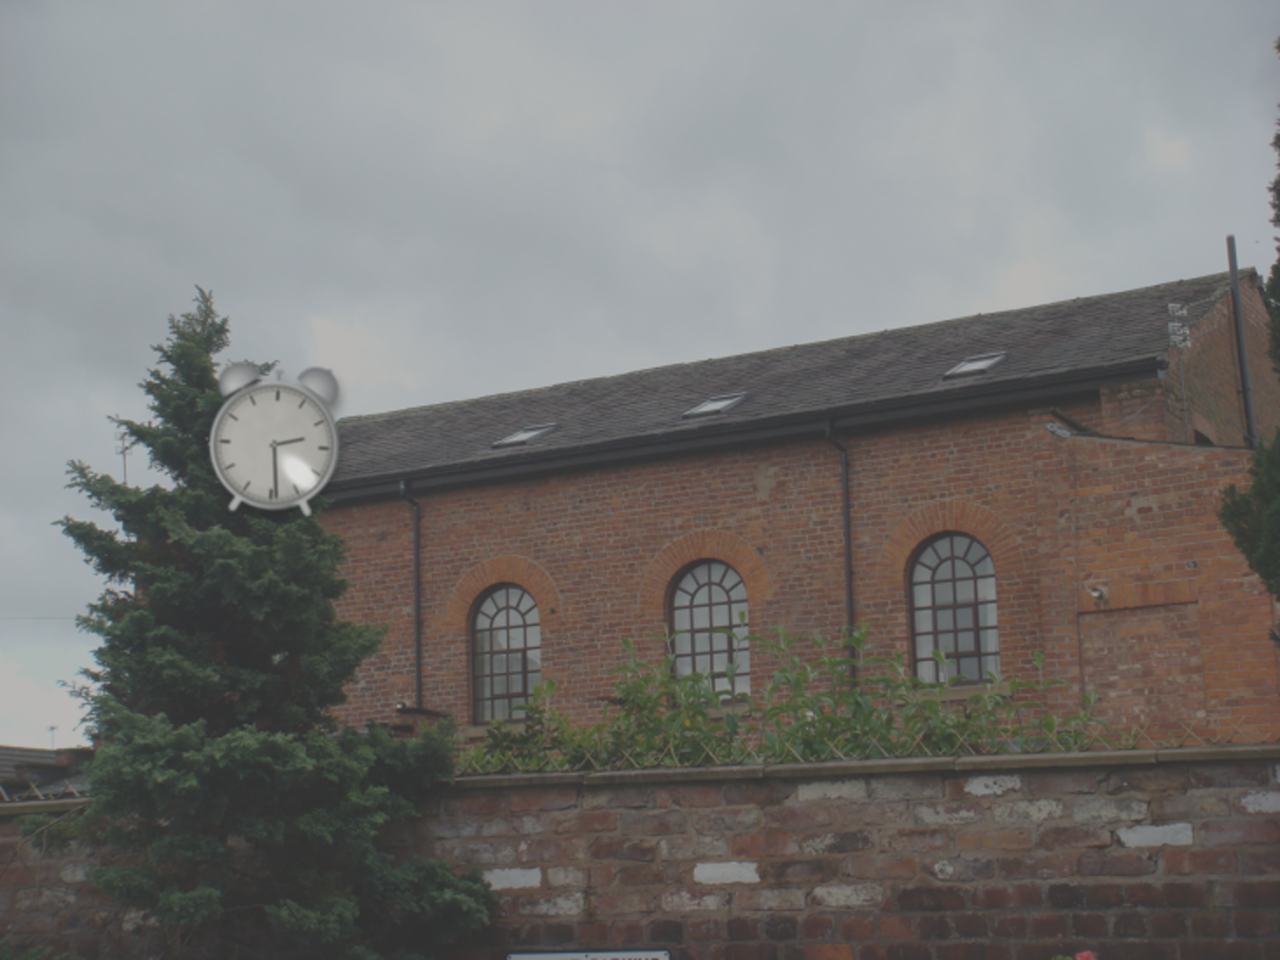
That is h=2 m=29
